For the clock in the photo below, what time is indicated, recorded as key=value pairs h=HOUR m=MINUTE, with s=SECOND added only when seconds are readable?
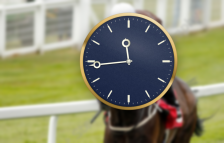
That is h=11 m=44
